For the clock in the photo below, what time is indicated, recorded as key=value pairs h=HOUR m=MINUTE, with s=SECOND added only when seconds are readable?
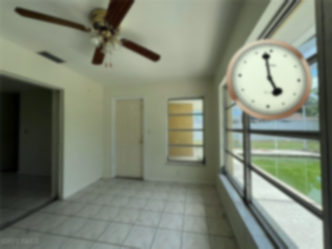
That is h=4 m=58
